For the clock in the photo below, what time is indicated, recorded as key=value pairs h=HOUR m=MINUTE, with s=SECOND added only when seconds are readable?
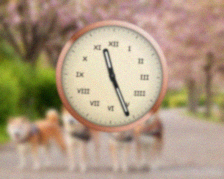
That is h=11 m=26
